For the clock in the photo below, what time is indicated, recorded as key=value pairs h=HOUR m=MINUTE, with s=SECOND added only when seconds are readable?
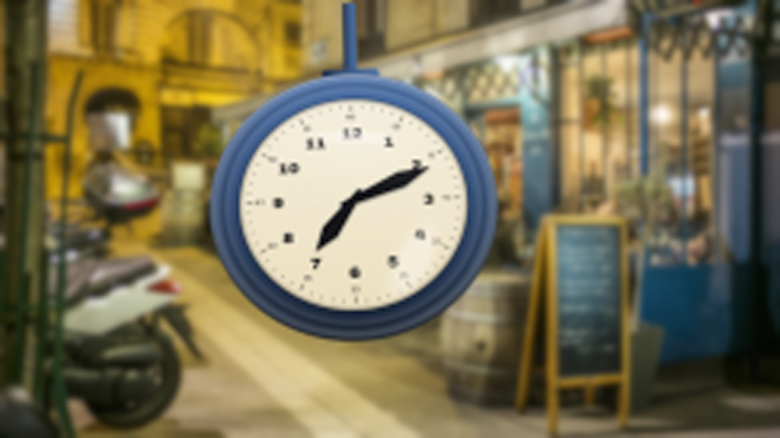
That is h=7 m=11
